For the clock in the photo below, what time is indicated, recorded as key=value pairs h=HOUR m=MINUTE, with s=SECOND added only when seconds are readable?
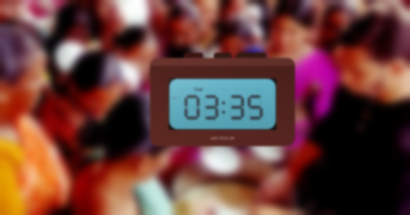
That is h=3 m=35
